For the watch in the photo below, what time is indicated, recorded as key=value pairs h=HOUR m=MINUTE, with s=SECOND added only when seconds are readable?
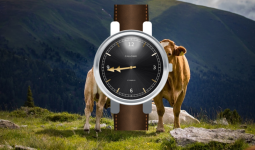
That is h=8 m=44
